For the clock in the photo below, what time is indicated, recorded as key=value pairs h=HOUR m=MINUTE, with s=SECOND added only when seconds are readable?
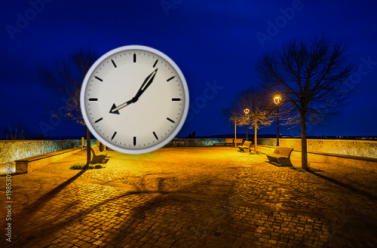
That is h=8 m=6
